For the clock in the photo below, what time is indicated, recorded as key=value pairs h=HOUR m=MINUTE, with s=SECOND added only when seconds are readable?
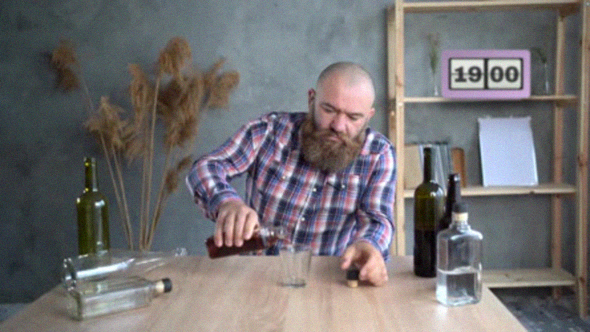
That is h=19 m=0
